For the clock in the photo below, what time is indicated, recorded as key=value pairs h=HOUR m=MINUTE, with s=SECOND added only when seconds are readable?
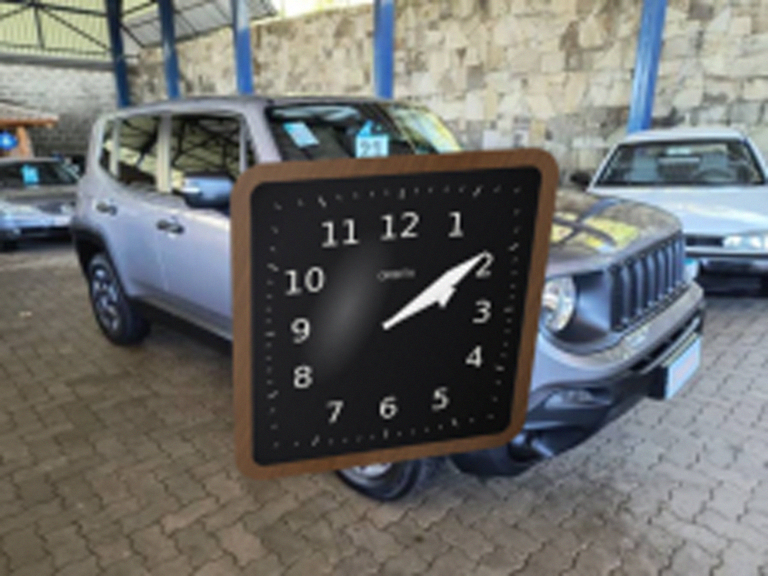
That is h=2 m=9
